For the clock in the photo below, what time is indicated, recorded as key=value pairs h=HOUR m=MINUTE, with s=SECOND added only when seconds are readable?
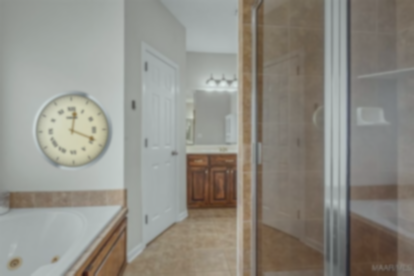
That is h=12 m=19
